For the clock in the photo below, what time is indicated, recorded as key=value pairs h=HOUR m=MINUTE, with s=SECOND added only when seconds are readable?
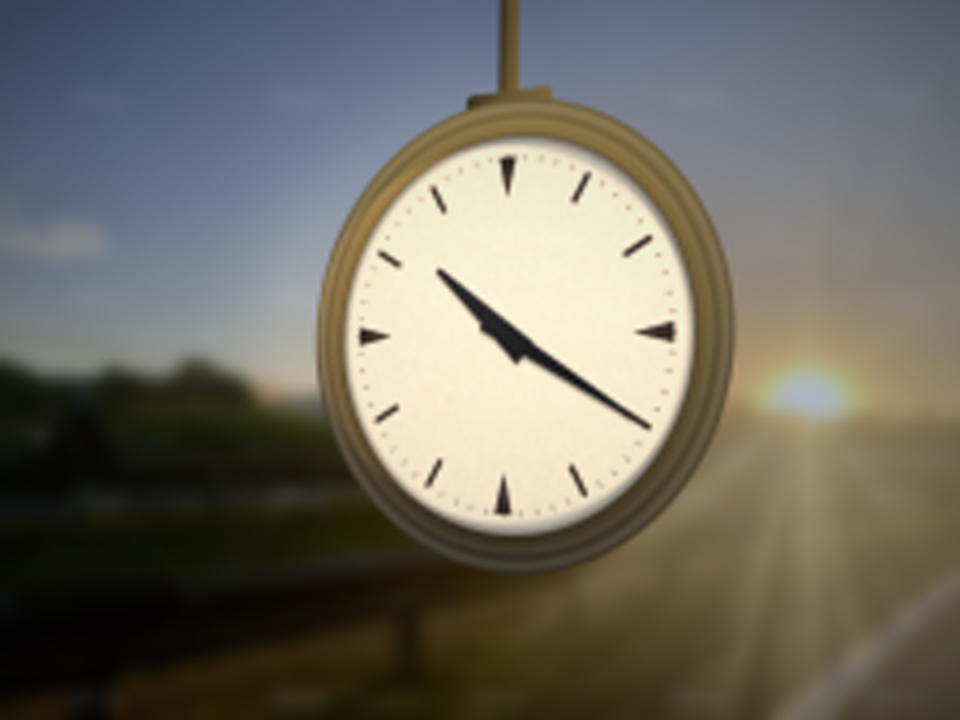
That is h=10 m=20
